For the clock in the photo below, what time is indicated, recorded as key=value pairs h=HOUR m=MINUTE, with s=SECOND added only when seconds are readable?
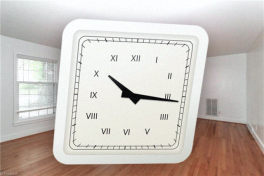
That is h=10 m=16
